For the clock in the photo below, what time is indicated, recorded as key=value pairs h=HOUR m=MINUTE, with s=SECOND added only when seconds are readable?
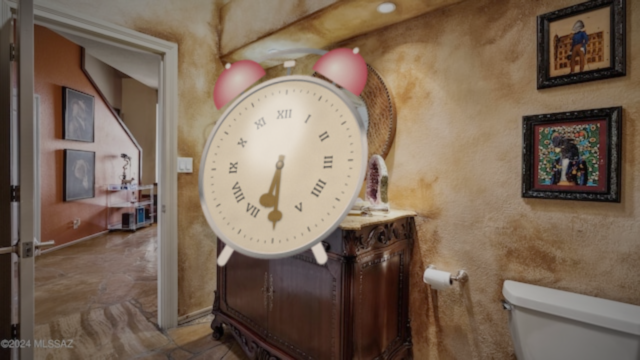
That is h=6 m=30
